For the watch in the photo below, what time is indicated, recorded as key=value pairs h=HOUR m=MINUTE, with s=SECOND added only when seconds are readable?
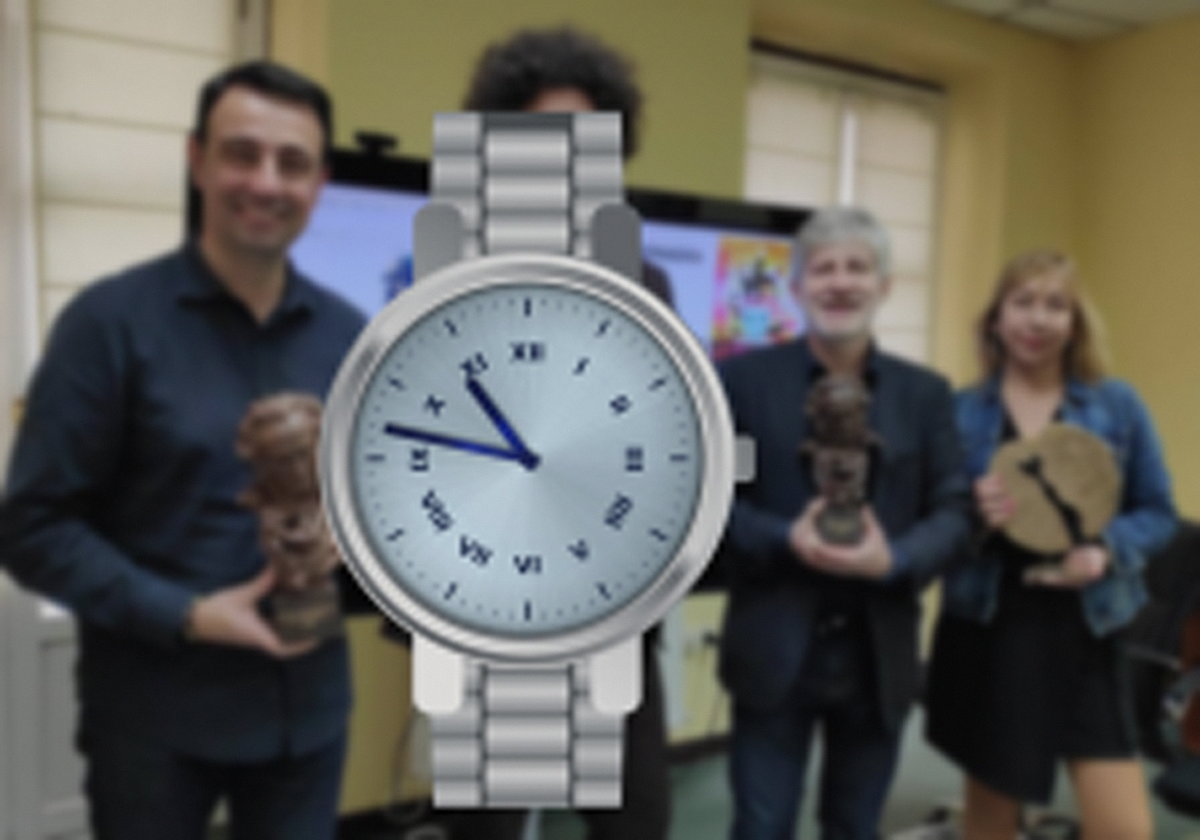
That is h=10 m=47
